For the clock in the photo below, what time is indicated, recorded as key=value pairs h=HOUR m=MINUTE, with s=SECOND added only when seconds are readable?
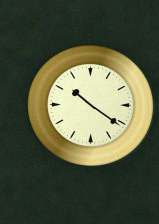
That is h=10 m=21
